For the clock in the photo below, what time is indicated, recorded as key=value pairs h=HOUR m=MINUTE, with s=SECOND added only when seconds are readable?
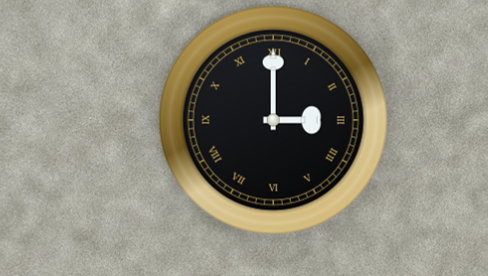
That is h=3 m=0
